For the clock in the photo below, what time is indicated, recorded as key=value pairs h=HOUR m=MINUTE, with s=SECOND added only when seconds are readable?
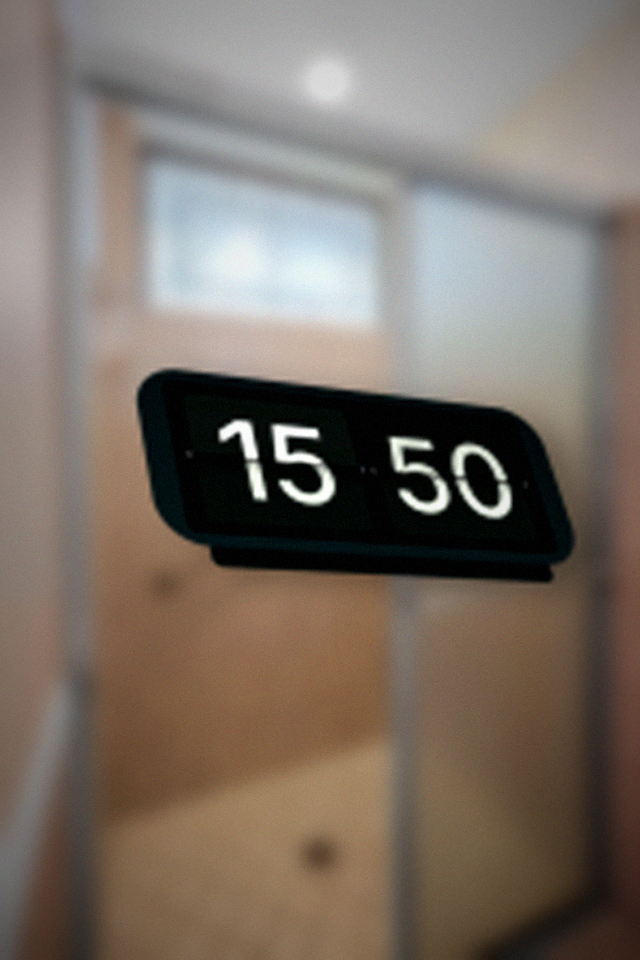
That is h=15 m=50
